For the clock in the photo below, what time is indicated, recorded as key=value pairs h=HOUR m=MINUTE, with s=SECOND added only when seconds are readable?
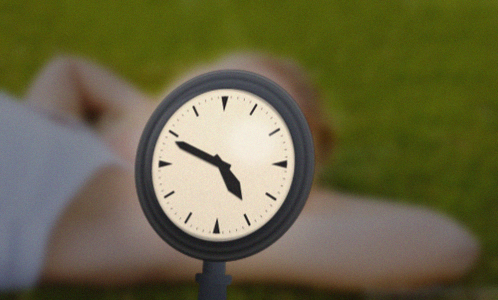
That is h=4 m=49
